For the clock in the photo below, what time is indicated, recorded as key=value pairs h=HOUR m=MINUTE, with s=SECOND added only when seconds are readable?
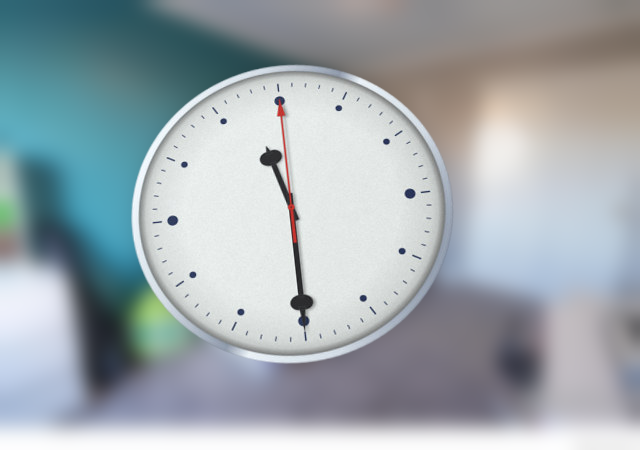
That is h=11 m=30 s=0
